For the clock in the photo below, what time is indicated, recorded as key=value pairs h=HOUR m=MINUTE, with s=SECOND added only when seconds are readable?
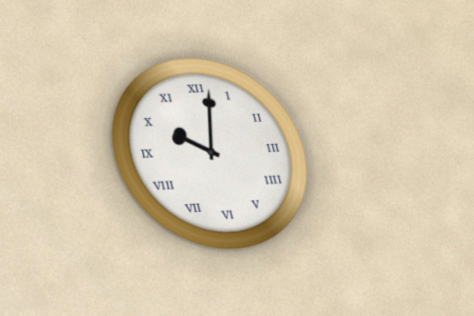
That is h=10 m=2
